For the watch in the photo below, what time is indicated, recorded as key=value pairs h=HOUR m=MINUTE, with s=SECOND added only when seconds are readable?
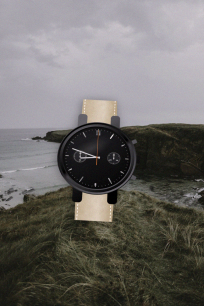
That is h=8 m=48
